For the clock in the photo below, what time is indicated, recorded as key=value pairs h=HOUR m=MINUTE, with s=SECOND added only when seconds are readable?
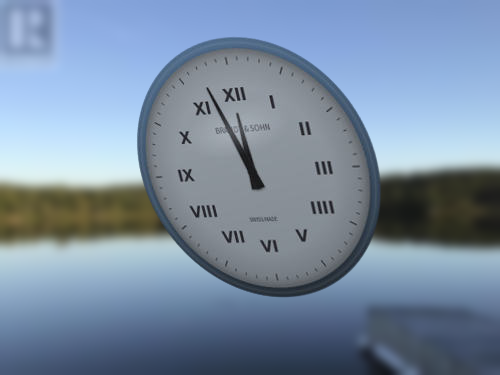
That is h=11 m=57
